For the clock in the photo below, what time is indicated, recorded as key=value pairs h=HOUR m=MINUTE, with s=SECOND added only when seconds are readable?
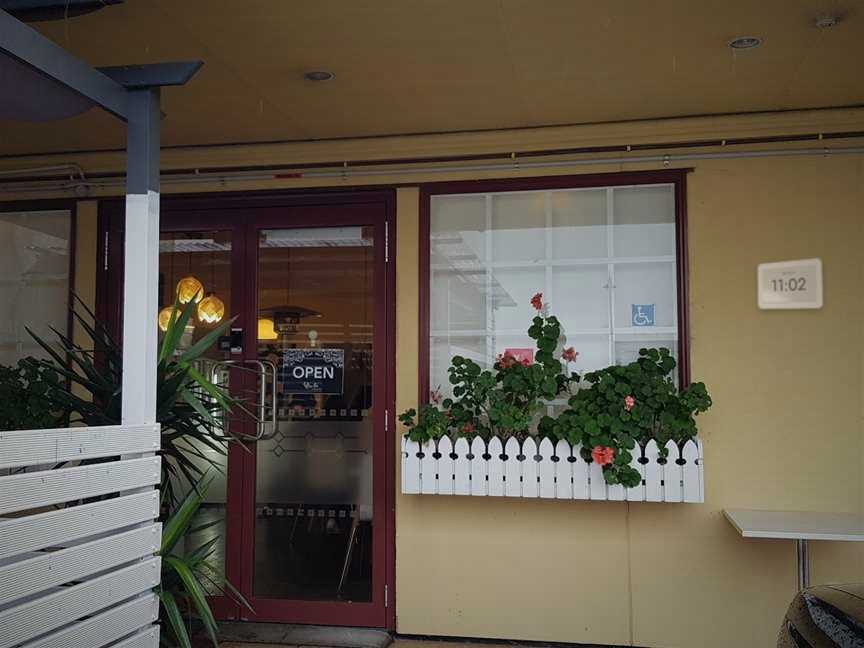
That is h=11 m=2
